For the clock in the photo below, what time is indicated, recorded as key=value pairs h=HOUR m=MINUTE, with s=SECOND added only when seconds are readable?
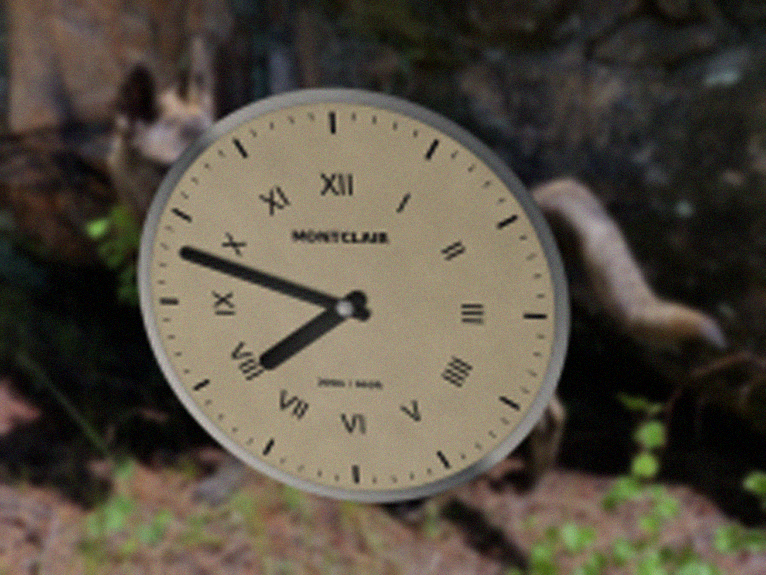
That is h=7 m=48
